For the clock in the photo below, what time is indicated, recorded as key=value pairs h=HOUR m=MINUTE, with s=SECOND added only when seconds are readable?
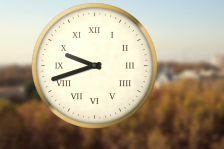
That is h=9 m=42
